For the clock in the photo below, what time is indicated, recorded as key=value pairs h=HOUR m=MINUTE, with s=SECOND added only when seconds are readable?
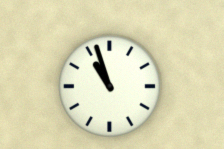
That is h=10 m=57
